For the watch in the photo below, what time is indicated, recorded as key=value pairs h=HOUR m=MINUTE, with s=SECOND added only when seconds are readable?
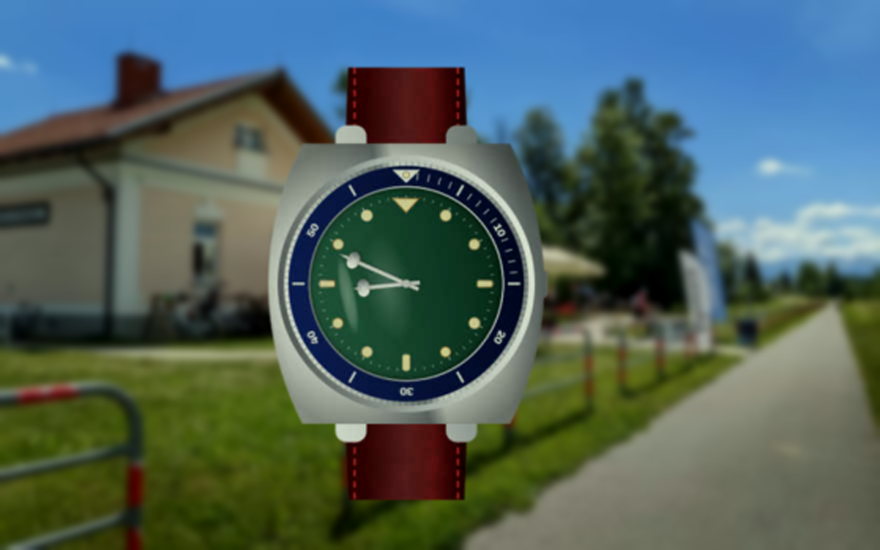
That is h=8 m=49
